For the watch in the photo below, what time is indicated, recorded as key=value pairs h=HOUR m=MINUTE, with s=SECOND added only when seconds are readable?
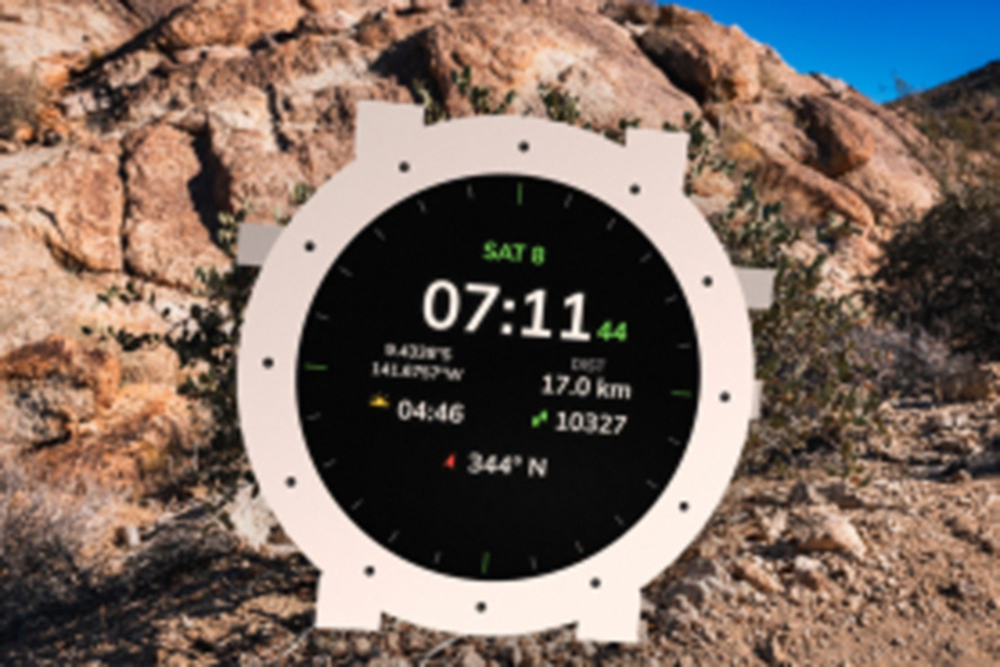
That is h=7 m=11
